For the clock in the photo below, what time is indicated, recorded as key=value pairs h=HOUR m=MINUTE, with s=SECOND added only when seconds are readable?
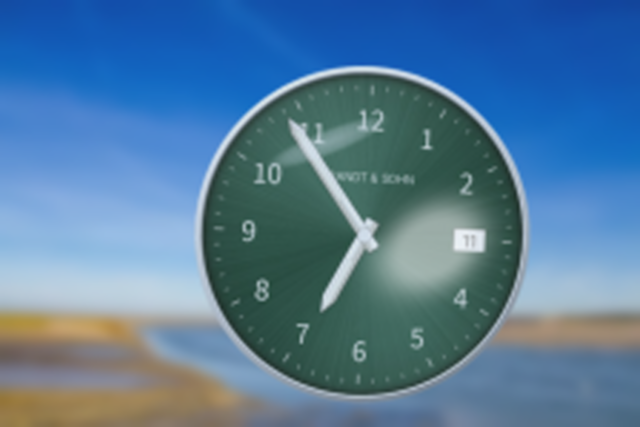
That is h=6 m=54
